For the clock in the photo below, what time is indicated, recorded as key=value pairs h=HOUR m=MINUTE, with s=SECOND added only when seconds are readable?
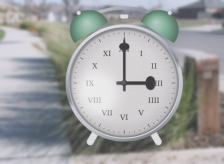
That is h=3 m=0
